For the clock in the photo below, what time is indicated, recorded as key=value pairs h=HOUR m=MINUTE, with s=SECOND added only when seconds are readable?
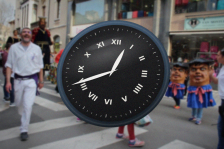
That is h=12 m=41
